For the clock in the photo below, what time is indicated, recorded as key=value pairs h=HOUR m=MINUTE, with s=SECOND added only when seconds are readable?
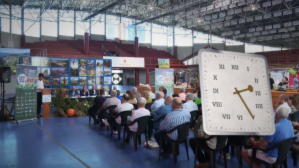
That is h=2 m=25
